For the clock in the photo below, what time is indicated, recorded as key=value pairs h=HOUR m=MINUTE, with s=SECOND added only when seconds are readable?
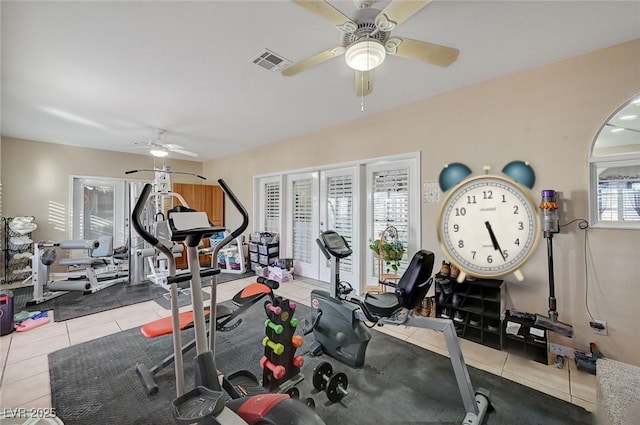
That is h=5 m=26
